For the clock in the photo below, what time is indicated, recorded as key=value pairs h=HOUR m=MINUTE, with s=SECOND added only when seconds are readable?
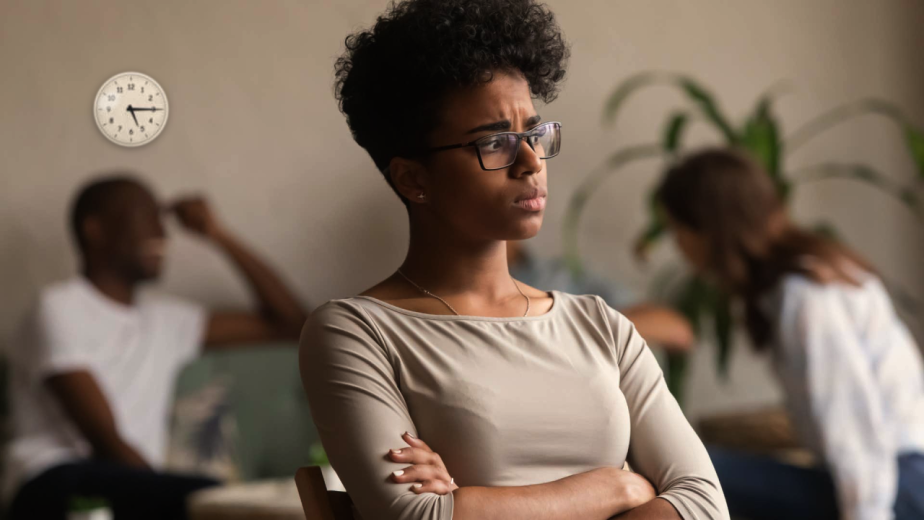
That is h=5 m=15
